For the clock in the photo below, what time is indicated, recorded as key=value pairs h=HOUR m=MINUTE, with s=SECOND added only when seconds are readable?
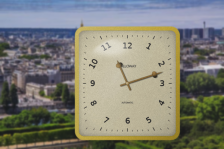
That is h=11 m=12
